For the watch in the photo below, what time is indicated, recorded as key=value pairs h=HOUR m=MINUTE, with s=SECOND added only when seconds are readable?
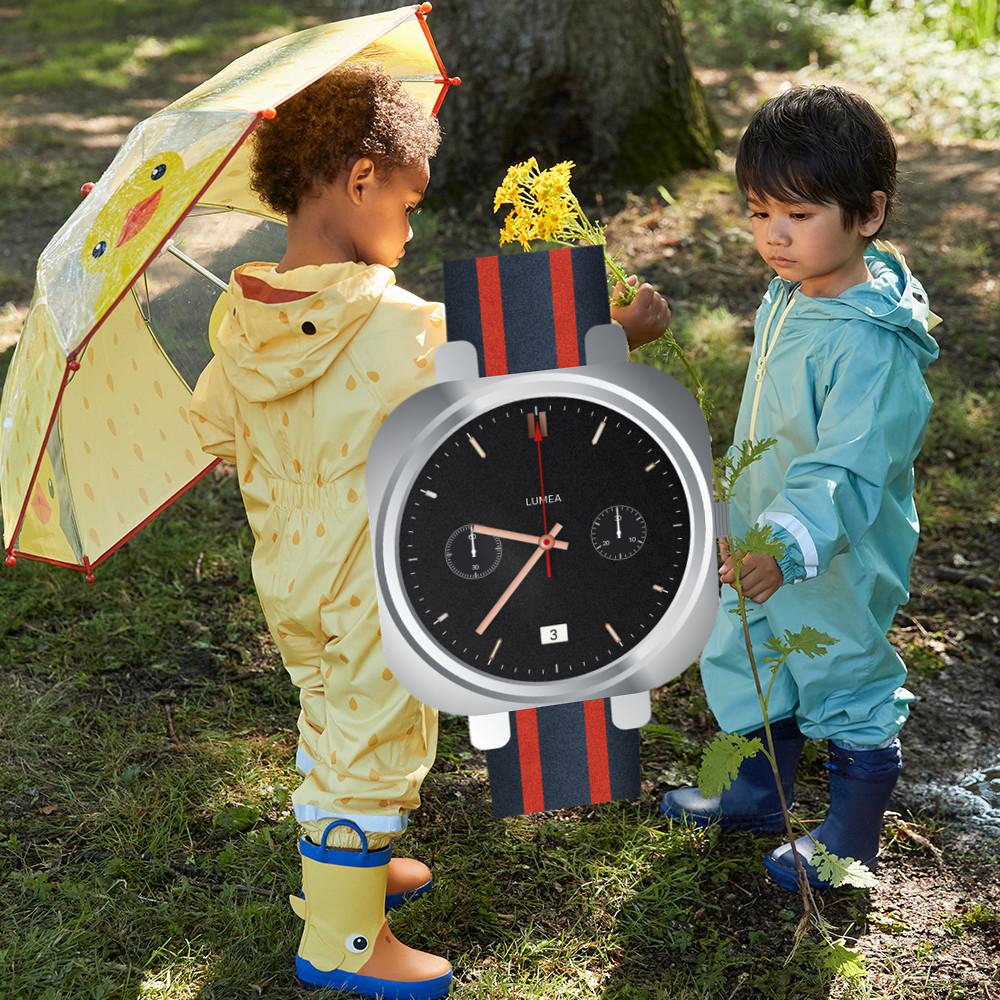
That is h=9 m=37
